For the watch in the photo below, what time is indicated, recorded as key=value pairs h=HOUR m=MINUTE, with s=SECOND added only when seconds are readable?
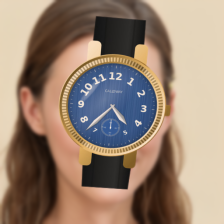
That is h=4 m=37
